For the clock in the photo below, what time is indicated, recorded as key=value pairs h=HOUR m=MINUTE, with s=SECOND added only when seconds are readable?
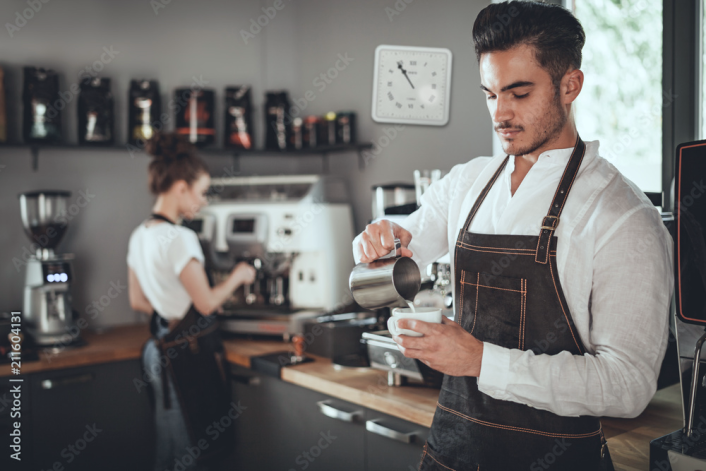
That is h=10 m=54
